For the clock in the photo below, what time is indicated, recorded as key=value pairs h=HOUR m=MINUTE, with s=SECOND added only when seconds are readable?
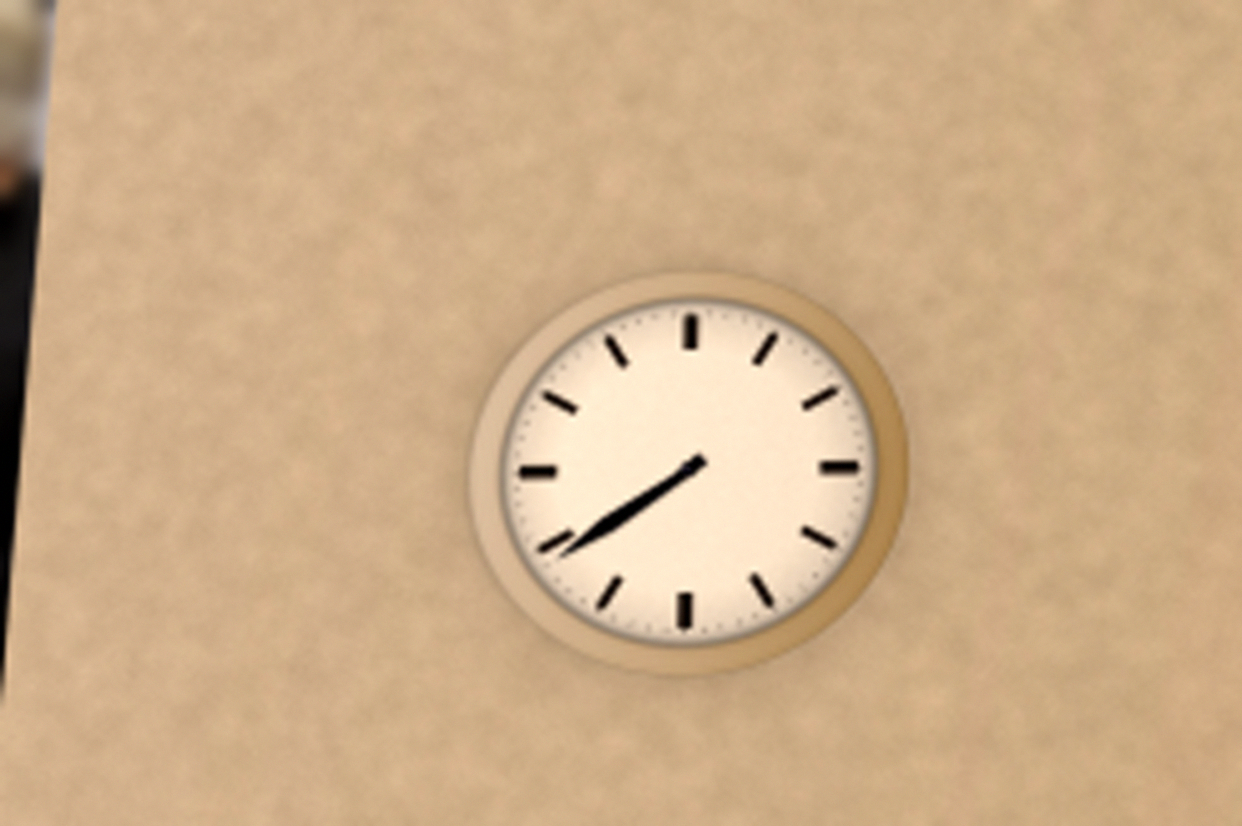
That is h=7 m=39
